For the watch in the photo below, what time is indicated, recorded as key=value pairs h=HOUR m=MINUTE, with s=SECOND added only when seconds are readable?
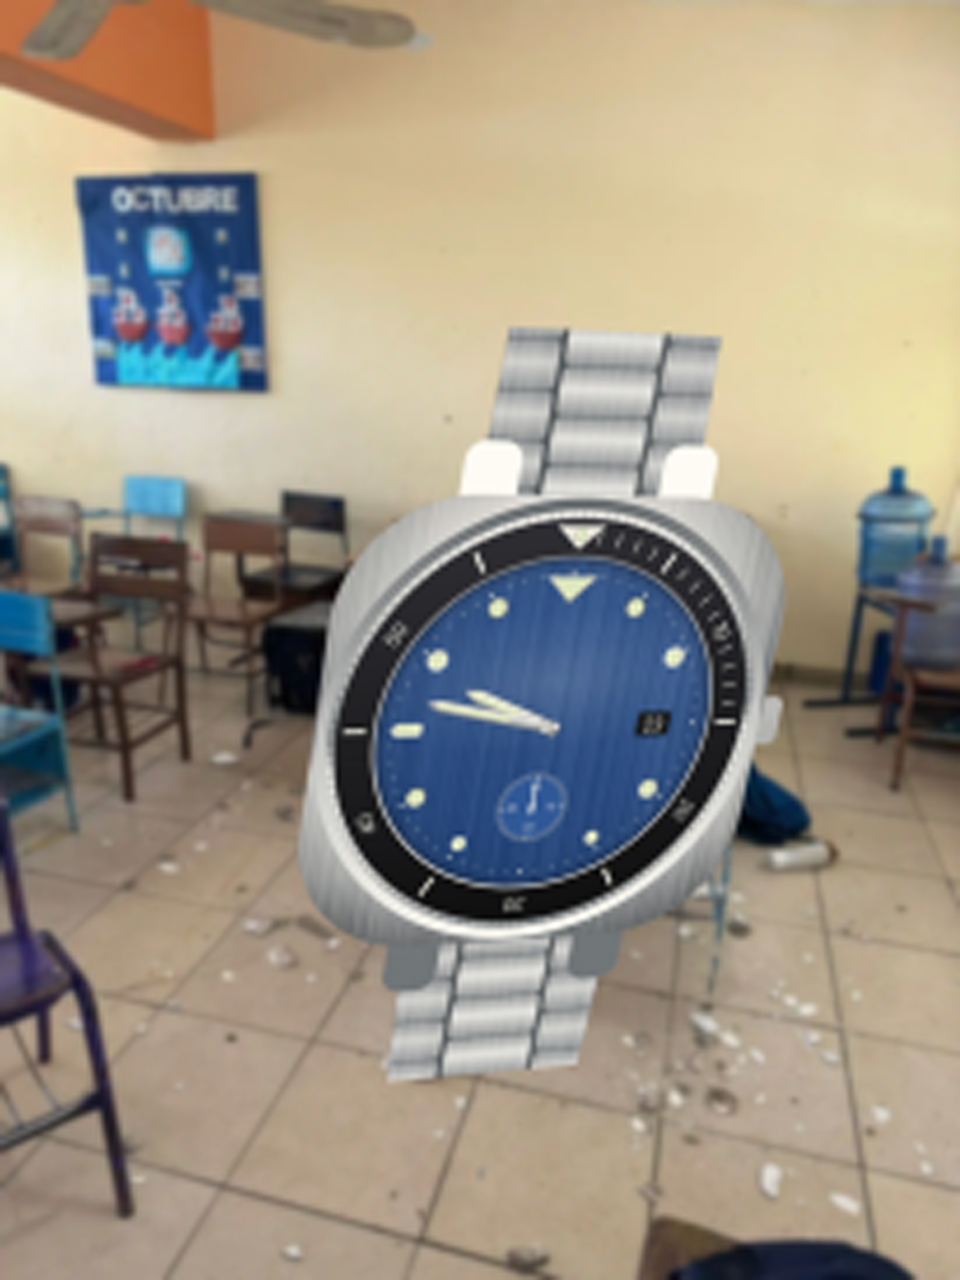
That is h=9 m=47
